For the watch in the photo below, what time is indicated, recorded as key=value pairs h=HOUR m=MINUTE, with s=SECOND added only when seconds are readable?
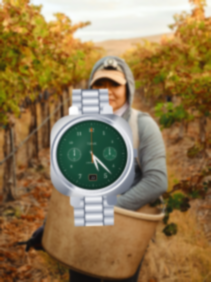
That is h=5 m=23
